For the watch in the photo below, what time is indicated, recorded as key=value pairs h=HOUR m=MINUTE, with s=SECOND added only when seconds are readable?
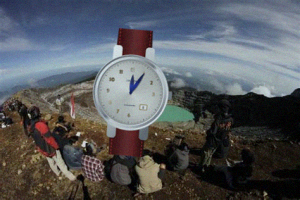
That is h=12 m=5
